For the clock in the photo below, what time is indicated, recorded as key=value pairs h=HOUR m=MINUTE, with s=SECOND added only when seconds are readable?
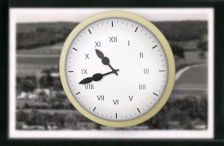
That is h=10 m=42
